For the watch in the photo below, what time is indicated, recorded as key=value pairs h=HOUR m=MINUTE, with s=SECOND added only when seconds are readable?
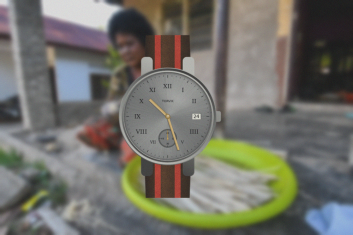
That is h=10 m=27
